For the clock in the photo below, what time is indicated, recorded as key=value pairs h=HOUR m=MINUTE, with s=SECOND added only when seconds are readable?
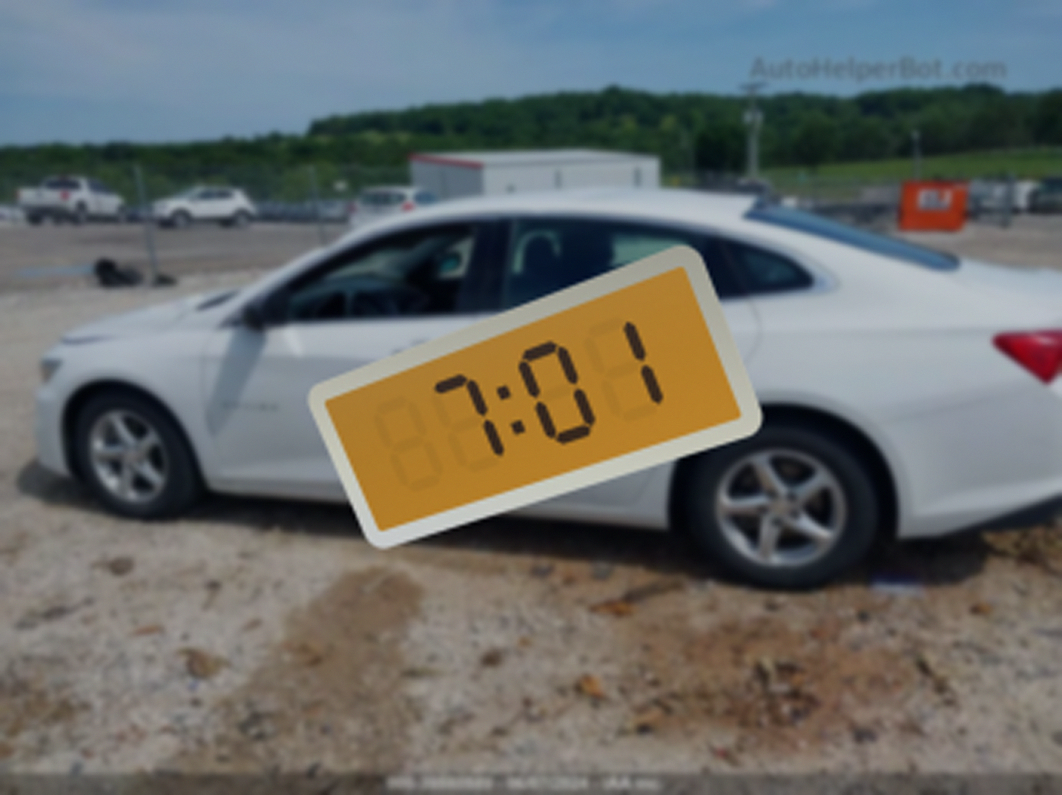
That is h=7 m=1
